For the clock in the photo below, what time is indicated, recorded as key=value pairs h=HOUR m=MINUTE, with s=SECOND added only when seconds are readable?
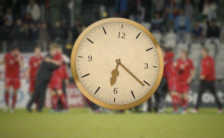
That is h=6 m=21
